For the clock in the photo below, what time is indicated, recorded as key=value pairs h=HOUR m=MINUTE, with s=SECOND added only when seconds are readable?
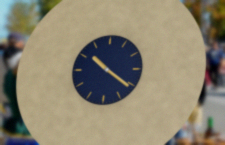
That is h=10 m=21
